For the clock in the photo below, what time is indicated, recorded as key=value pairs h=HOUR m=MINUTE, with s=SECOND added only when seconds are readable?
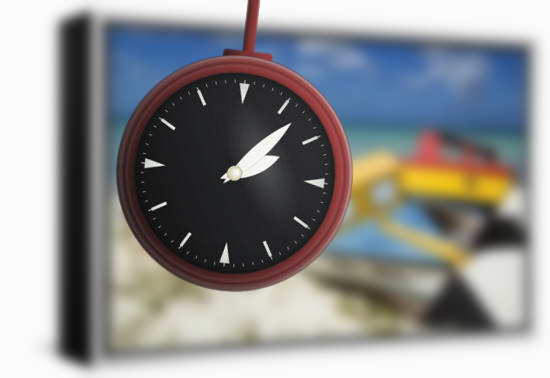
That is h=2 m=7
